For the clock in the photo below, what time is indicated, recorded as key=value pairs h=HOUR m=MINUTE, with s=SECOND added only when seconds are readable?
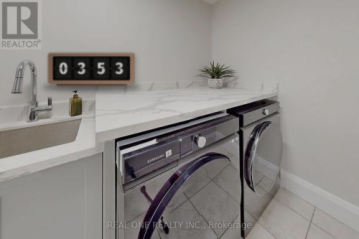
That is h=3 m=53
